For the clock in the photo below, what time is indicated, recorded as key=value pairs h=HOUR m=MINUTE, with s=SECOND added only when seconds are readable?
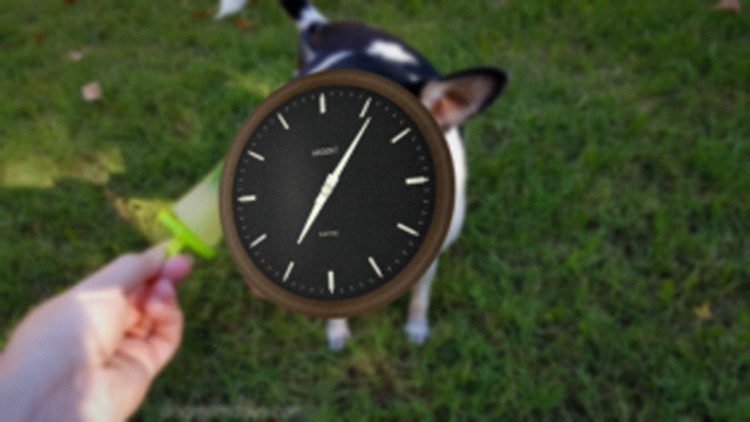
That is h=7 m=6
